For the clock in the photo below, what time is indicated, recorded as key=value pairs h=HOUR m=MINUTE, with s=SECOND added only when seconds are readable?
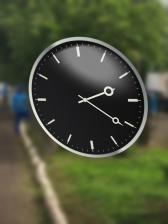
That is h=2 m=21
